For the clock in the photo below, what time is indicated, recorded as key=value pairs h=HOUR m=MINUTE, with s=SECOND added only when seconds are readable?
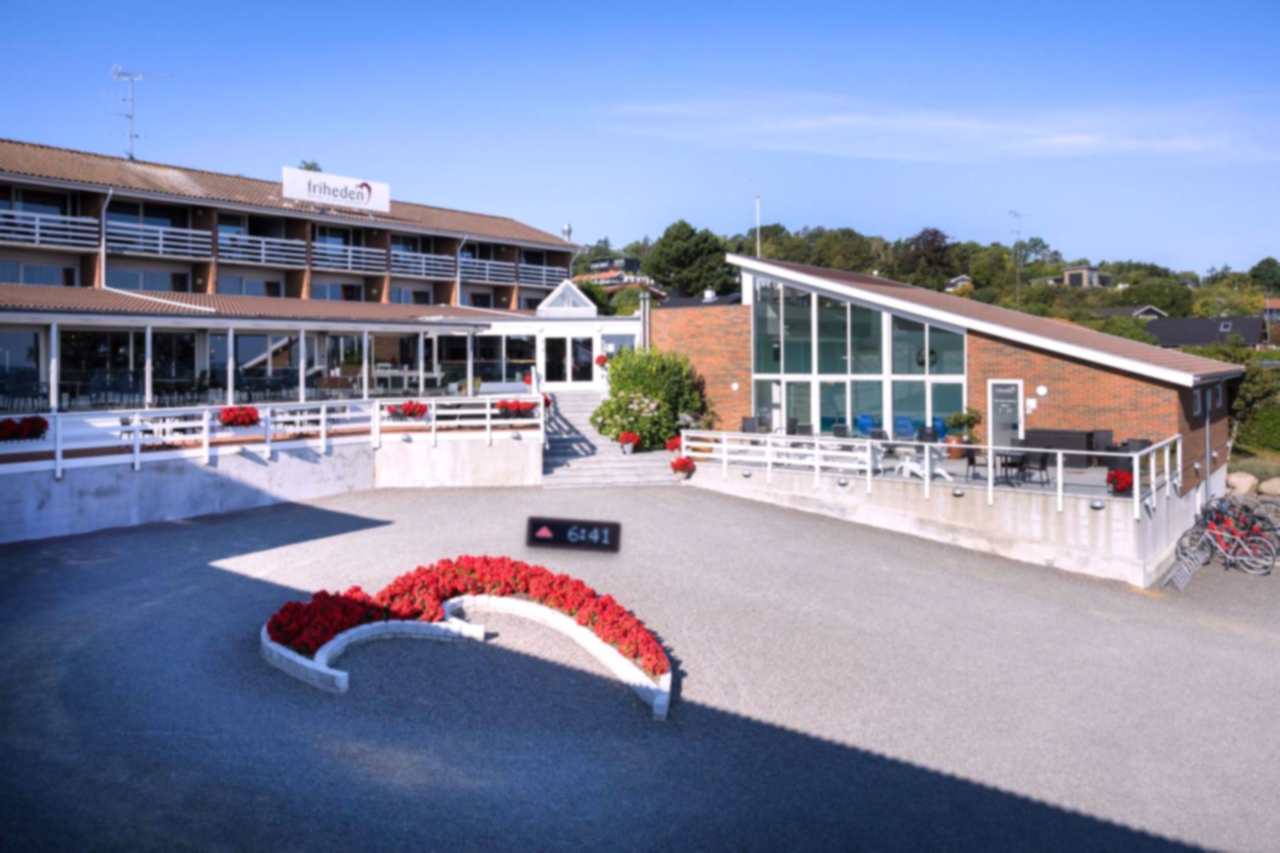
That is h=6 m=41
